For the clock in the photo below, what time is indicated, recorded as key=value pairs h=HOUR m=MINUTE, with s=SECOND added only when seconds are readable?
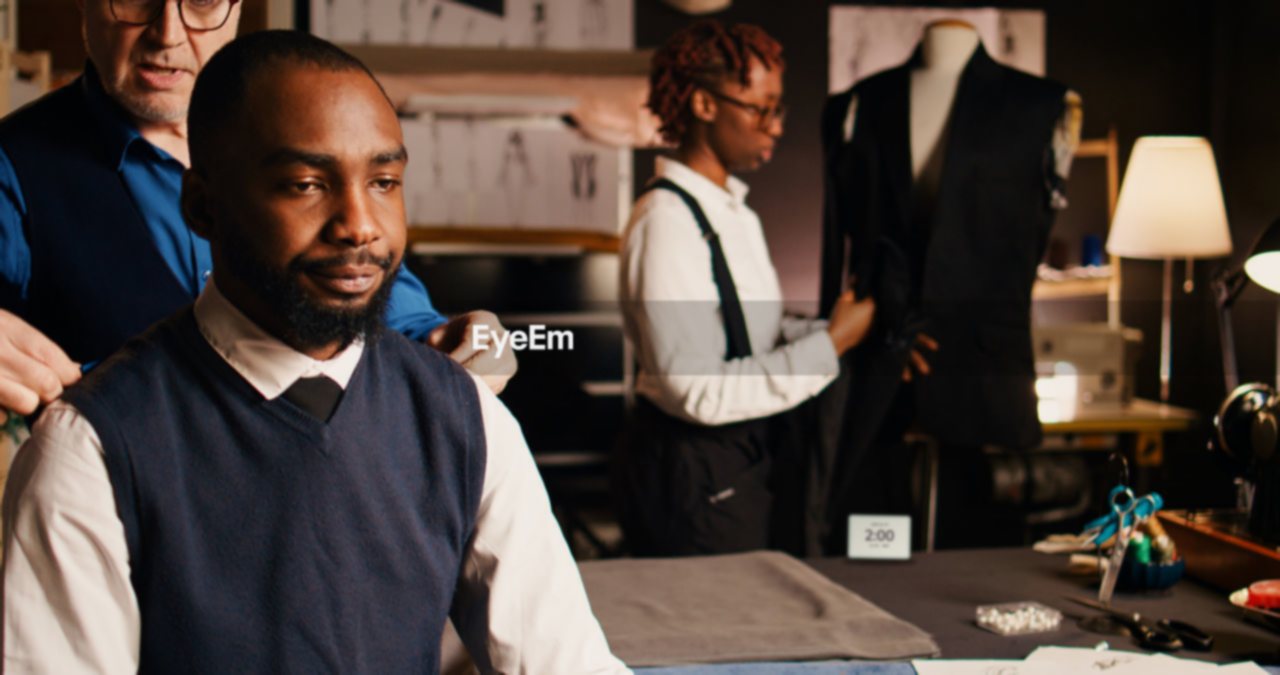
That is h=2 m=0
